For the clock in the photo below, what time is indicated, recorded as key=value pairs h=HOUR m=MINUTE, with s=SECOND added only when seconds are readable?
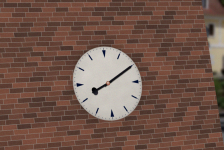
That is h=8 m=10
